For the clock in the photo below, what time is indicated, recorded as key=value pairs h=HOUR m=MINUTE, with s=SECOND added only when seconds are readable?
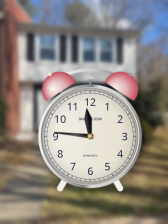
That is h=11 m=46
